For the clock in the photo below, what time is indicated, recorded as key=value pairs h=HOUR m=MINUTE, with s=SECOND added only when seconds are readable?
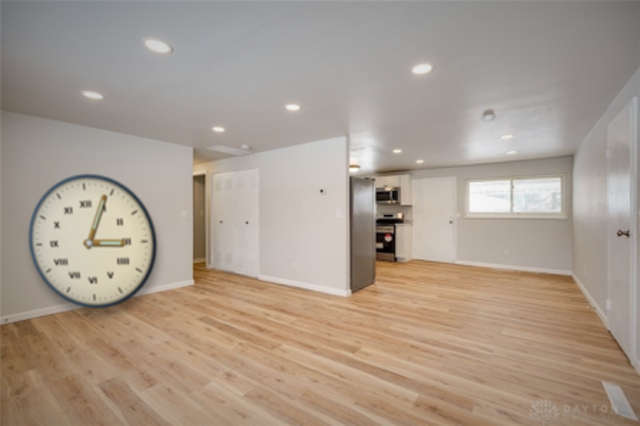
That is h=3 m=4
